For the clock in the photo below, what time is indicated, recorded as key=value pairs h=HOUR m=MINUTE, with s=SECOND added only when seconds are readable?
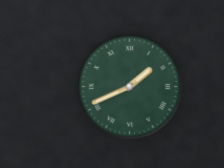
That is h=1 m=41
